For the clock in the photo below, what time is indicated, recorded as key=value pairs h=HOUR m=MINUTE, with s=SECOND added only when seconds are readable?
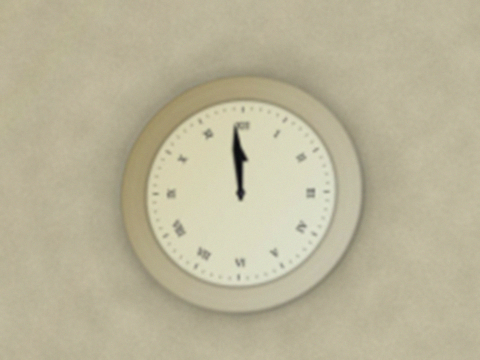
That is h=11 m=59
